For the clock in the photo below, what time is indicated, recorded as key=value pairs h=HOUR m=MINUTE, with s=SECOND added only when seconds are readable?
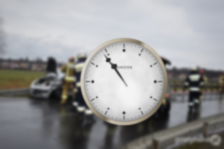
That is h=10 m=54
